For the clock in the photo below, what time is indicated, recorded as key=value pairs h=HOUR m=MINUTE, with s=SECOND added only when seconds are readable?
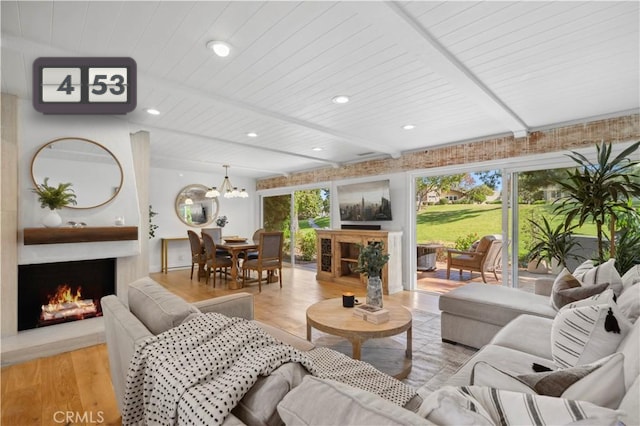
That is h=4 m=53
